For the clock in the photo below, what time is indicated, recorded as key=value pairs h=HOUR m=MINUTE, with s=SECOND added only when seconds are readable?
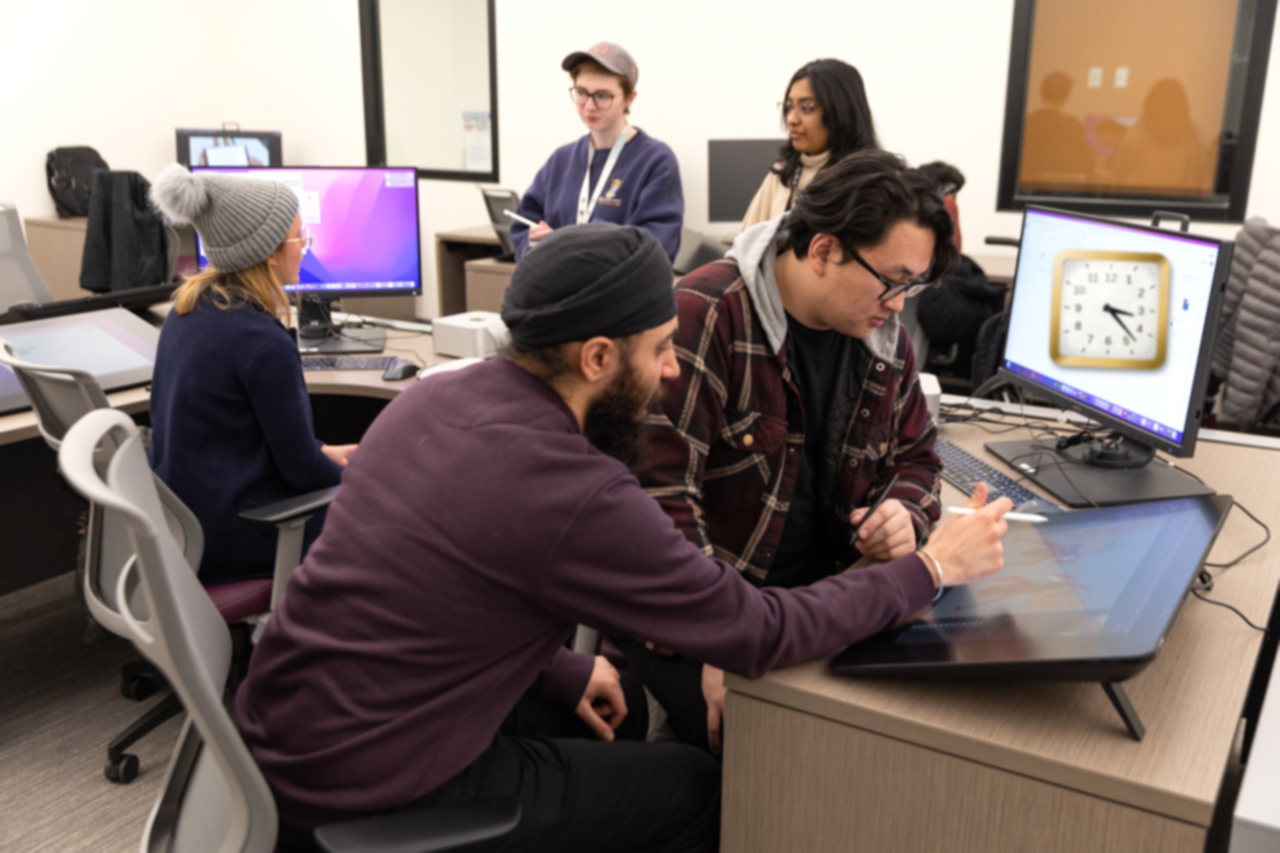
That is h=3 m=23
